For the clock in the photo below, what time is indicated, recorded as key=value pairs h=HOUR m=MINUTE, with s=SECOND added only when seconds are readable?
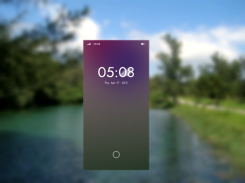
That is h=5 m=8
